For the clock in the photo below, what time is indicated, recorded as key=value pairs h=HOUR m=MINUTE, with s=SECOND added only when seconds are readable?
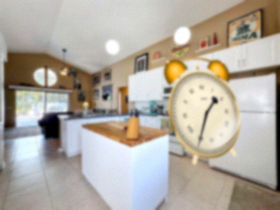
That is h=1 m=35
